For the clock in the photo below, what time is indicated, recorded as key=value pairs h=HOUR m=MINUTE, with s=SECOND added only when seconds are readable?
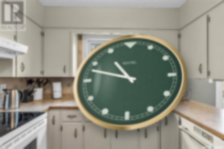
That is h=10 m=48
